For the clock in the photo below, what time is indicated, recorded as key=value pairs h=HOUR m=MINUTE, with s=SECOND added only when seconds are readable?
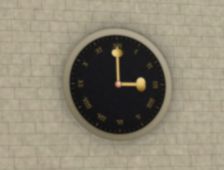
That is h=3 m=0
